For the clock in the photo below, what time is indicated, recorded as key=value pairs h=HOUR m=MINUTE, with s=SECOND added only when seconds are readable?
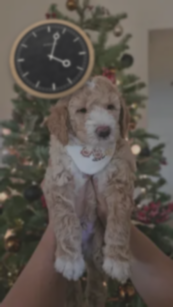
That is h=4 m=3
